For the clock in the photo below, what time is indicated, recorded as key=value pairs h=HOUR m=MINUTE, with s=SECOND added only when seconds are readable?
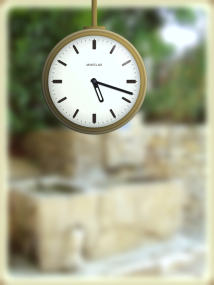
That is h=5 m=18
